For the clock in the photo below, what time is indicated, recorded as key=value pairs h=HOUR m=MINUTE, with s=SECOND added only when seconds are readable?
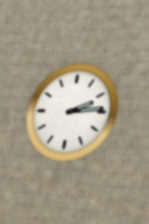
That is h=2 m=14
